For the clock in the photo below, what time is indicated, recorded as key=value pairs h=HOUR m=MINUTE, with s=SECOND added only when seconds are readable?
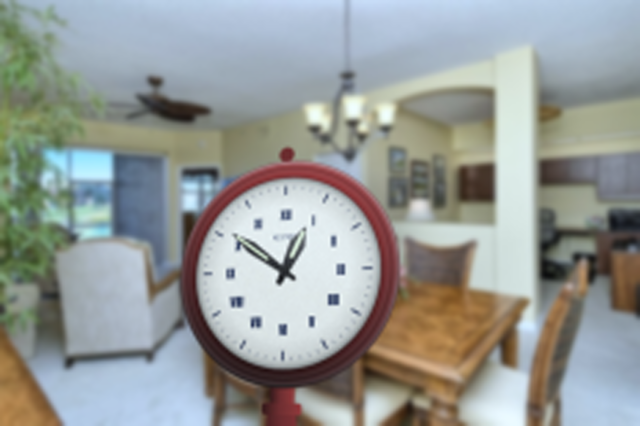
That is h=12 m=51
